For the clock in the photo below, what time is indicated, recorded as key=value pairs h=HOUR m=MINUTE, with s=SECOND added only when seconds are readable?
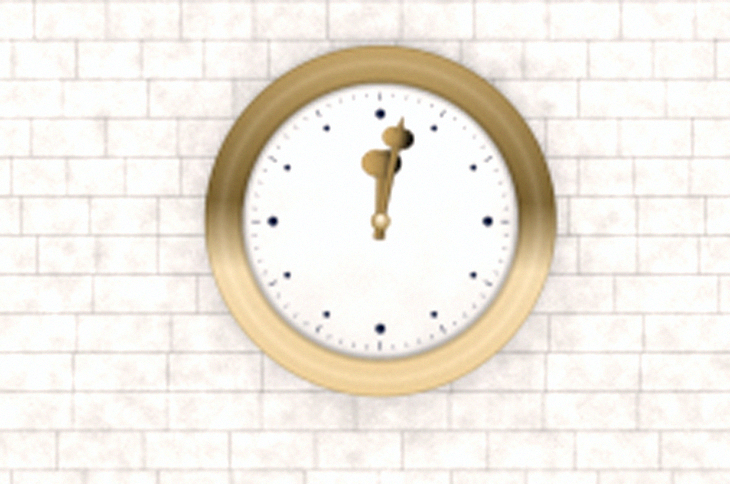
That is h=12 m=2
